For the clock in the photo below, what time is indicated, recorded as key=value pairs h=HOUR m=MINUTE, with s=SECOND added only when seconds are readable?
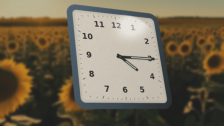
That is h=4 m=15
